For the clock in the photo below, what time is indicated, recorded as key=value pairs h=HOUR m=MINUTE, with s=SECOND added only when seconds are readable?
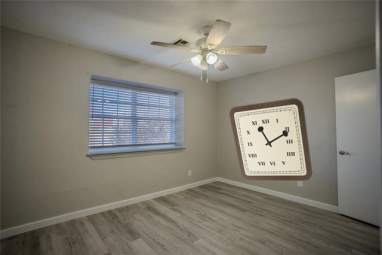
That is h=11 m=11
